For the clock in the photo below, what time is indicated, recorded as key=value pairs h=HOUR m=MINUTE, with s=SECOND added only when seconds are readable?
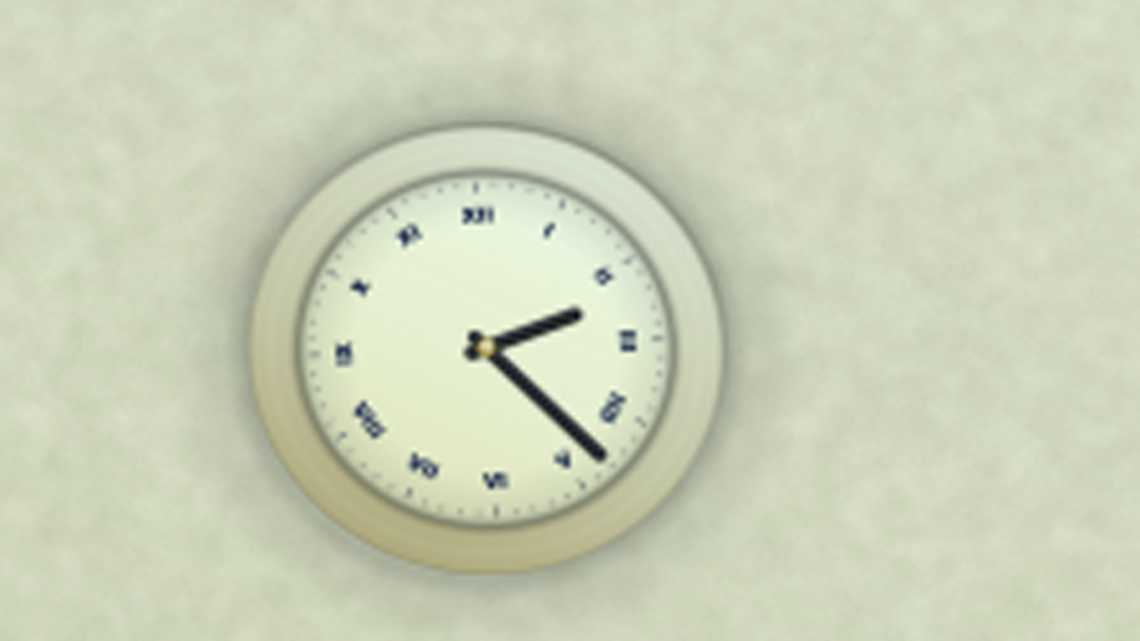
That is h=2 m=23
